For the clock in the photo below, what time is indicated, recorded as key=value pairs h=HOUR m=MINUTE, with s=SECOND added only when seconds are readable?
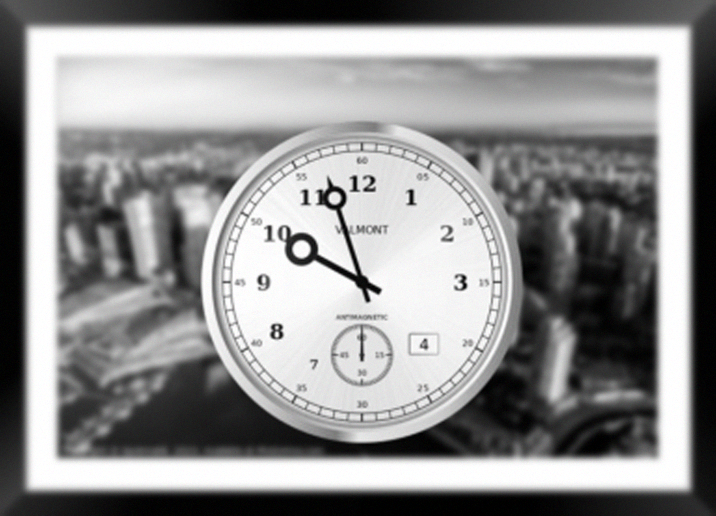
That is h=9 m=57
